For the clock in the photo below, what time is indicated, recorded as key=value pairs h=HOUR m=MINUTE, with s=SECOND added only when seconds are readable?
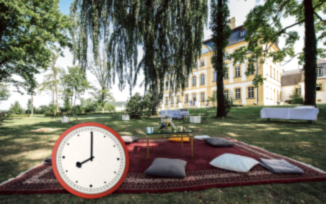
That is h=8 m=0
